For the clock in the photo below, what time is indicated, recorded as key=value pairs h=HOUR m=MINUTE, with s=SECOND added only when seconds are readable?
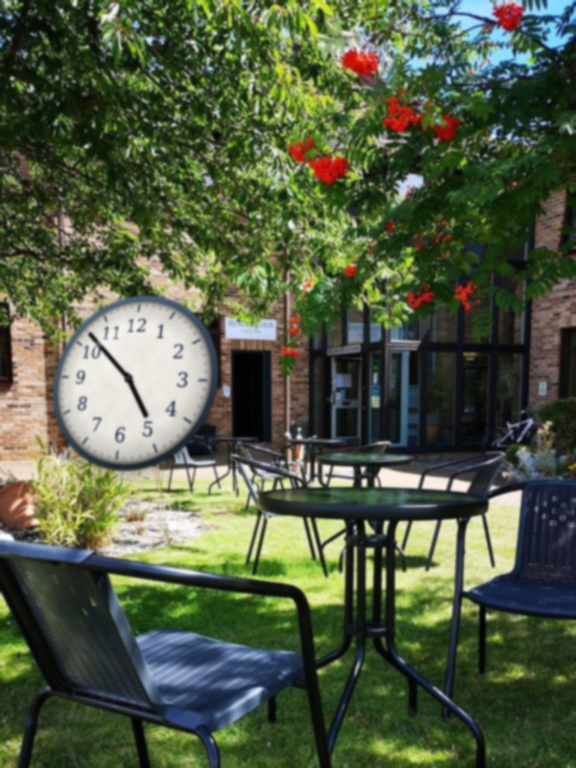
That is h=4 m=52
